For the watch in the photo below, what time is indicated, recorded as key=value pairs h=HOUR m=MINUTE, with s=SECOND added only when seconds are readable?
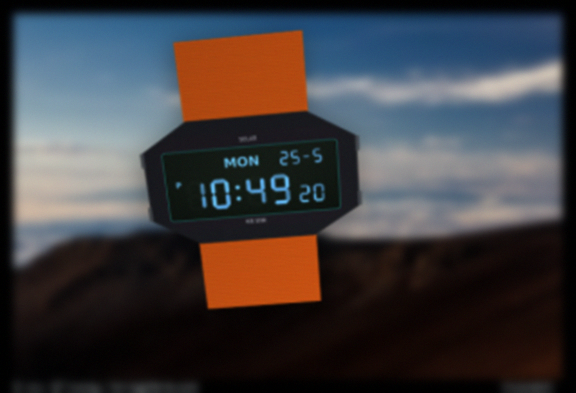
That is h=10 m=49 s=20
